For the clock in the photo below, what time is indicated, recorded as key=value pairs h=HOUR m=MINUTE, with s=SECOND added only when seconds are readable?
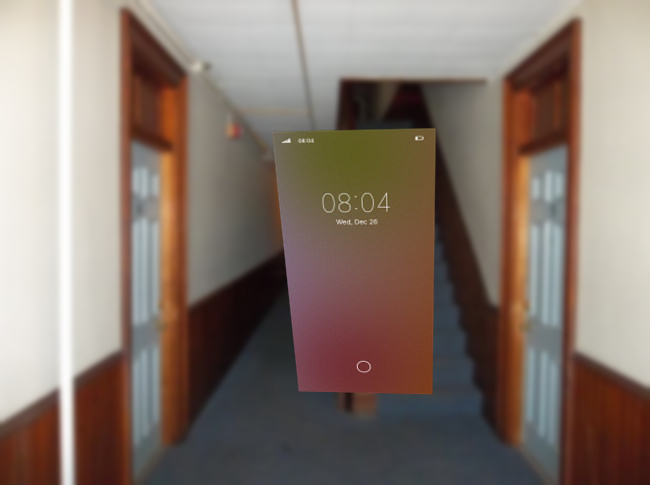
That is h=8 m=4
